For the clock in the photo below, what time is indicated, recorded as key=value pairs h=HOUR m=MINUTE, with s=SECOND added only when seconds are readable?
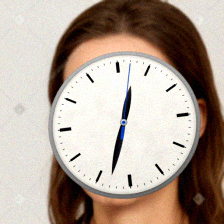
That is h=12 m=33 s=2
